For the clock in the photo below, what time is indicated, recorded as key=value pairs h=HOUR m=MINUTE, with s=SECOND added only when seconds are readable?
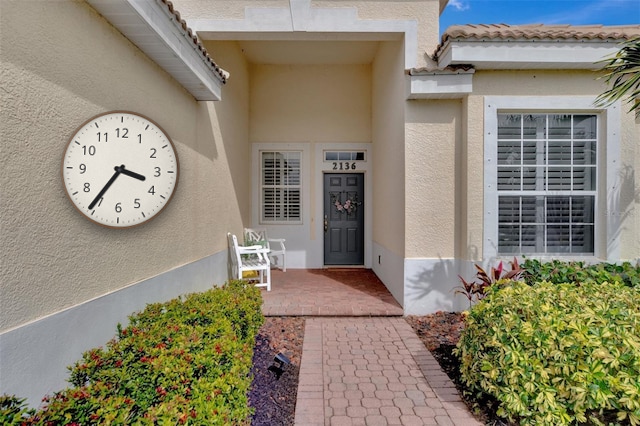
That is h=3 m=36
